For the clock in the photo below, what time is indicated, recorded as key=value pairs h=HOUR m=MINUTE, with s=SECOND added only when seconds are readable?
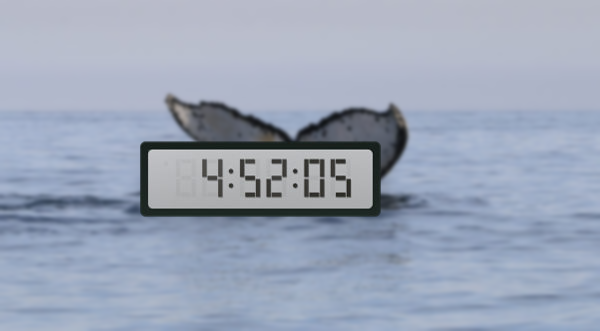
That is h=4 m=52 s=5
